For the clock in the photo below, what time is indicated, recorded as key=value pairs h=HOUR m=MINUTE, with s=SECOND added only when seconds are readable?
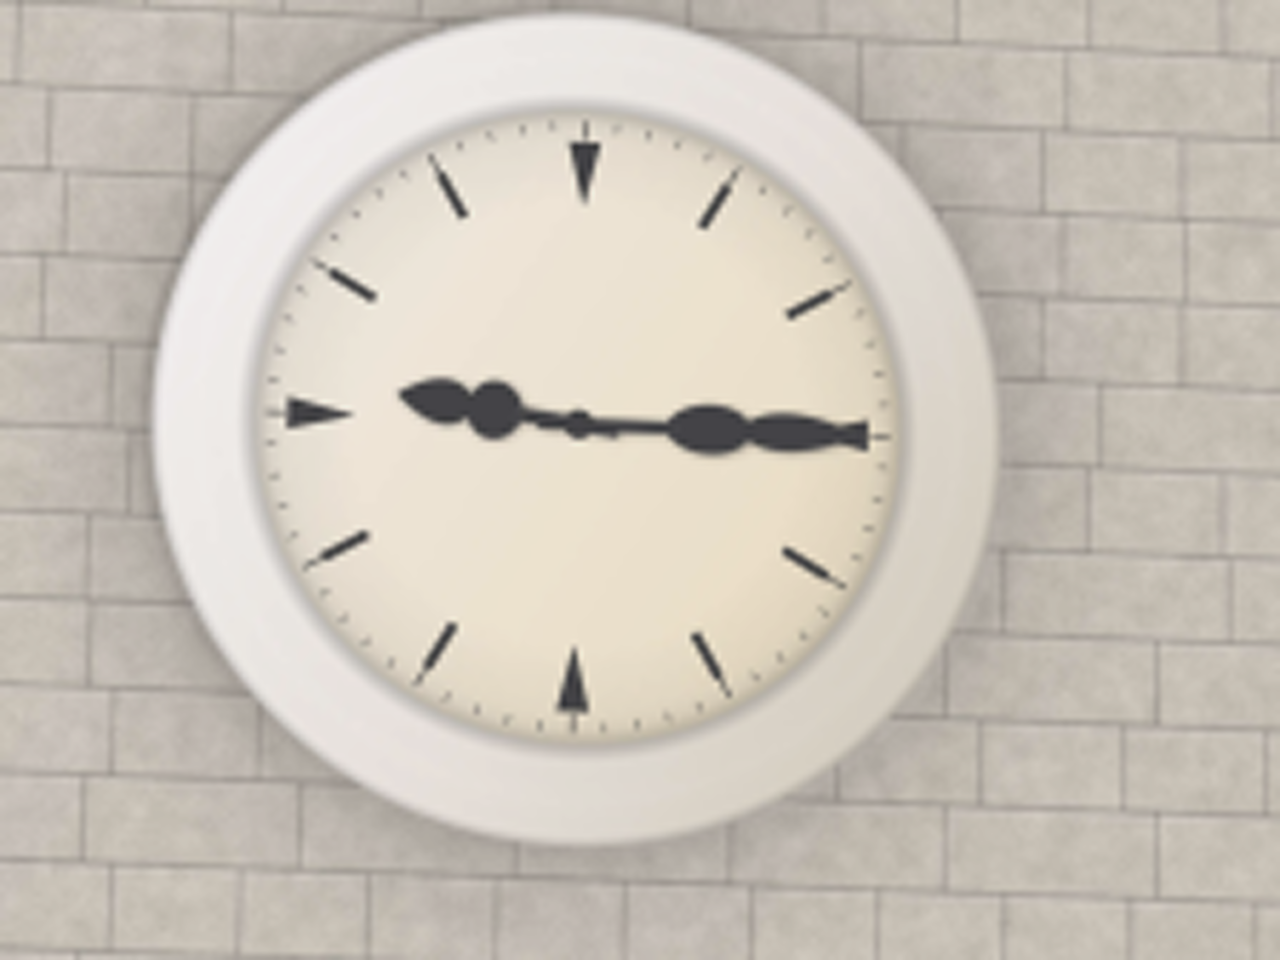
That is h=9 m=15
